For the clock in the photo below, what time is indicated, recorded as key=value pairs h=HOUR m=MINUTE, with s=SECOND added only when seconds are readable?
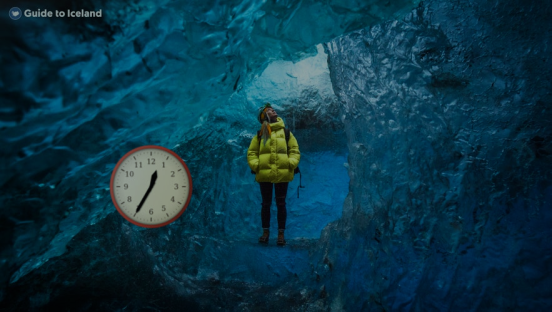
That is h=12 m=35
